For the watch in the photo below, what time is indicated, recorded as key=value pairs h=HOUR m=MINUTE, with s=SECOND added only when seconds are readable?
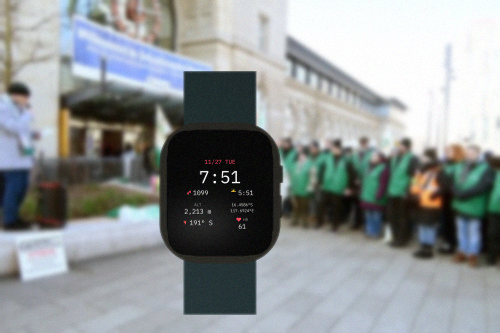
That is h=7 m=51
